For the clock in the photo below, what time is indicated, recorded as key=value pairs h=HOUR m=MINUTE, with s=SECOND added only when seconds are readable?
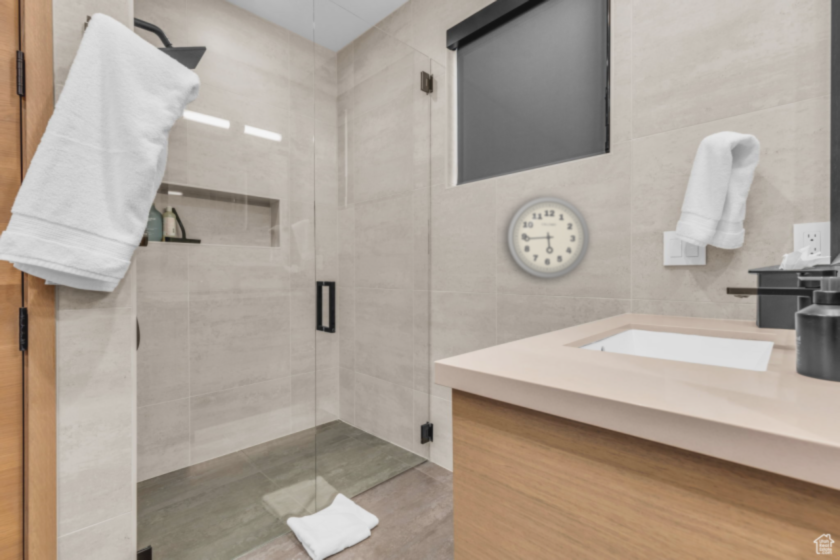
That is h=5 m=44
